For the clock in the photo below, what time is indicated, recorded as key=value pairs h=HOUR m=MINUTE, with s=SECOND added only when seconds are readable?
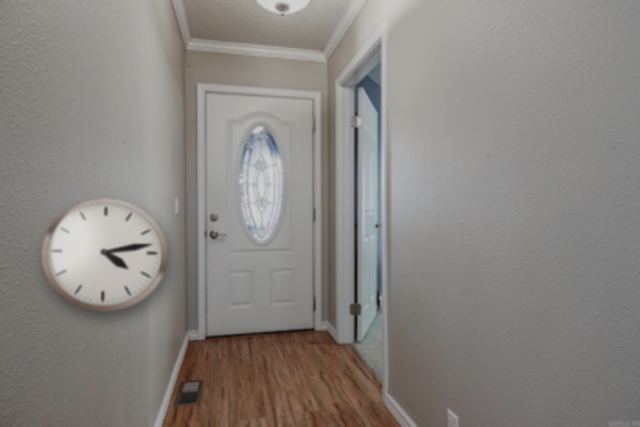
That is h=4 m=13
